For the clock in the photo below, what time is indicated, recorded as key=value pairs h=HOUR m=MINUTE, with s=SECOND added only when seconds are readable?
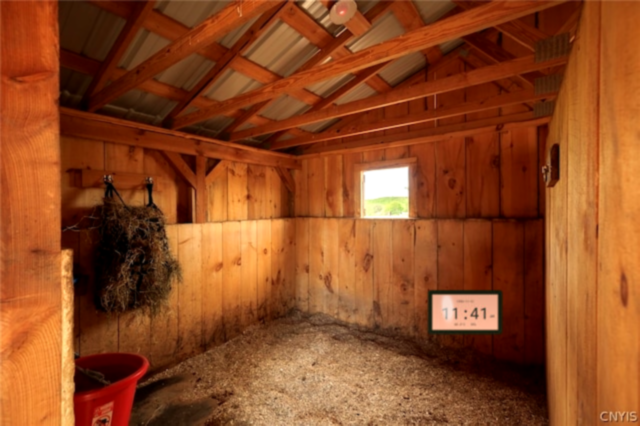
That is h=11 m=41
